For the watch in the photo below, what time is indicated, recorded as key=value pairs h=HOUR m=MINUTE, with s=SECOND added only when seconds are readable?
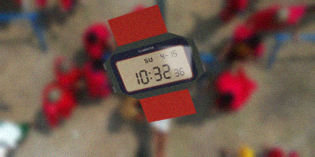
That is h=10 m=32 s=36
